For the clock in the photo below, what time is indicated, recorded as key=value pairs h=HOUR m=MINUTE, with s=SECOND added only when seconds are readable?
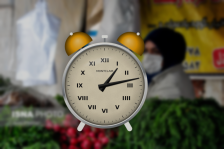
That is h=1 m=13
